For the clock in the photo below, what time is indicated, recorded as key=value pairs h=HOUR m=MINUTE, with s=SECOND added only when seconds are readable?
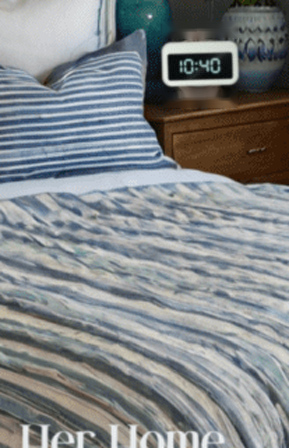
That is h=10 m=40
